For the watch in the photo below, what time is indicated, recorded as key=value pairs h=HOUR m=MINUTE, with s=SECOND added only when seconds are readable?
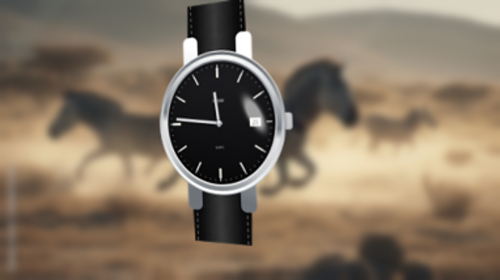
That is h=11 m=46
